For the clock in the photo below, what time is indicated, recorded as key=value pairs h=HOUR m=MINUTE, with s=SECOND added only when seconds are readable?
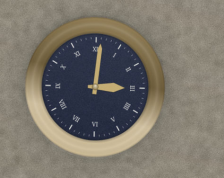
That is h=3 m=1
